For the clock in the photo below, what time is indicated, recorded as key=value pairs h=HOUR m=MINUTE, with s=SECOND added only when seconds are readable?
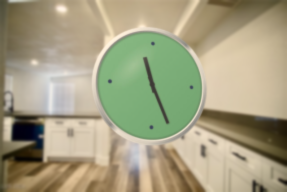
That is h=11 m=26
